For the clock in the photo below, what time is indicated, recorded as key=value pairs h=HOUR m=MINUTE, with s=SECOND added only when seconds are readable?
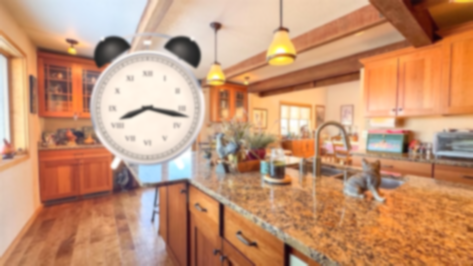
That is h=8 m=17
